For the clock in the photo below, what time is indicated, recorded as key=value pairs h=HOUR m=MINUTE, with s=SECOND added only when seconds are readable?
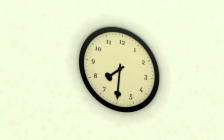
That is h=7 m=30
